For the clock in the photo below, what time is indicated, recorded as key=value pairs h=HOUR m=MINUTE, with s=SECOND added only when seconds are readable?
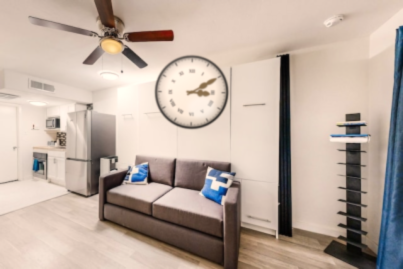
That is h=3 m=10
